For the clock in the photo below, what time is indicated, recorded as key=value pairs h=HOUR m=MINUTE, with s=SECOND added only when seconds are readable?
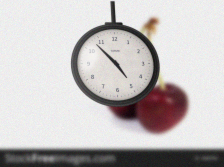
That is h=4 m=53
